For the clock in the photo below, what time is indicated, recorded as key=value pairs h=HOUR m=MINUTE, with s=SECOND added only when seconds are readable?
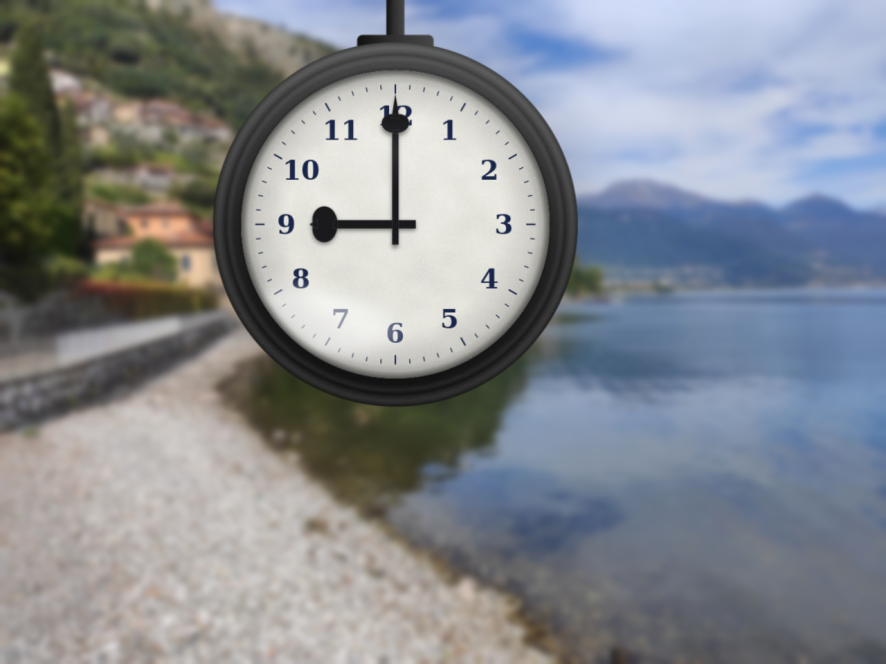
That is h=9 m=0
